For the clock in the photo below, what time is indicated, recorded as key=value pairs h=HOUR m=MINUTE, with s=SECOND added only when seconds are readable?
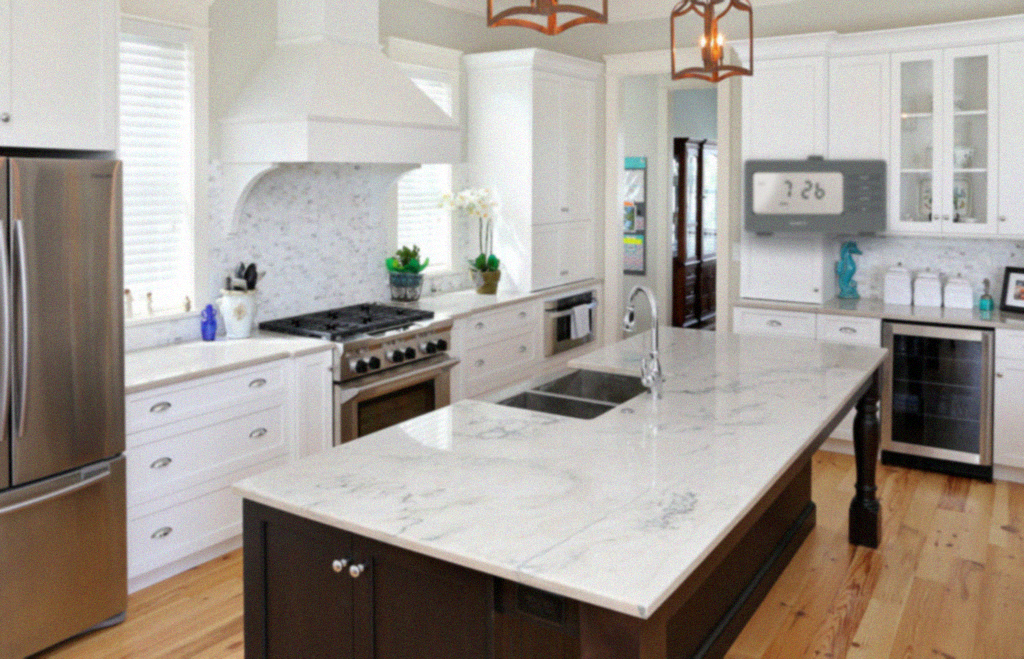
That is h=7 m=26
